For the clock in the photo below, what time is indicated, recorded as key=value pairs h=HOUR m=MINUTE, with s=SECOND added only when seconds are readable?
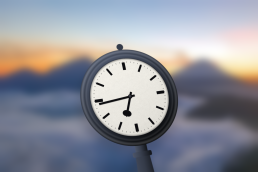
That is h=6 m=44
